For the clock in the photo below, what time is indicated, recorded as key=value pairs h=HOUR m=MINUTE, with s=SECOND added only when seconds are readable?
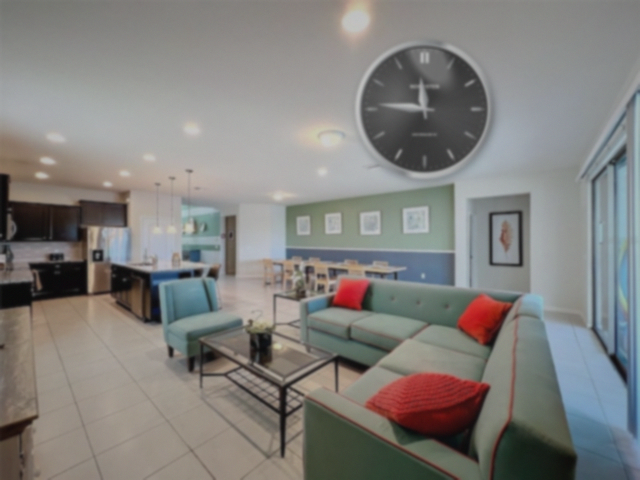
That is h=11 m=46
